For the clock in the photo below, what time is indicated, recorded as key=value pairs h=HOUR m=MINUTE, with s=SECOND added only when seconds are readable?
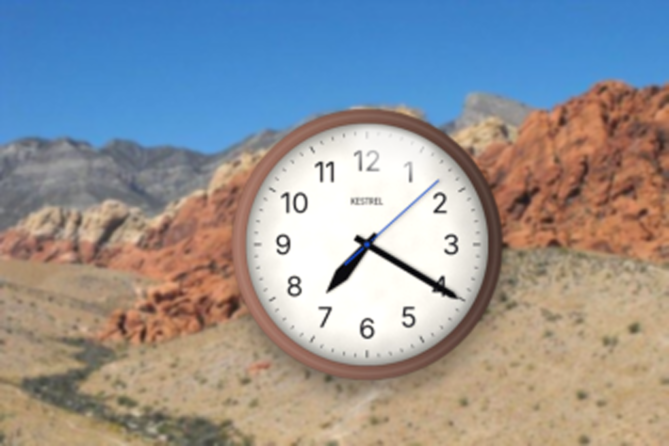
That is h=7 m=20 s=8
